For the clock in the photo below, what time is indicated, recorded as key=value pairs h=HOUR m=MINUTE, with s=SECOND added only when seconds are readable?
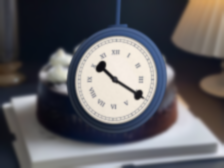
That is h=10 m=20
